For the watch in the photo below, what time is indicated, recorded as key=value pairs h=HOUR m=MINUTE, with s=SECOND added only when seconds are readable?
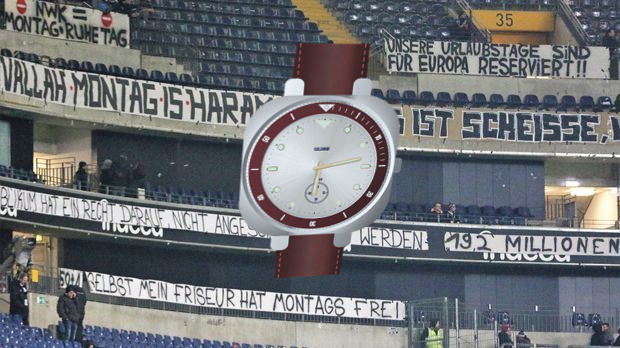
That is h=6 m=13
